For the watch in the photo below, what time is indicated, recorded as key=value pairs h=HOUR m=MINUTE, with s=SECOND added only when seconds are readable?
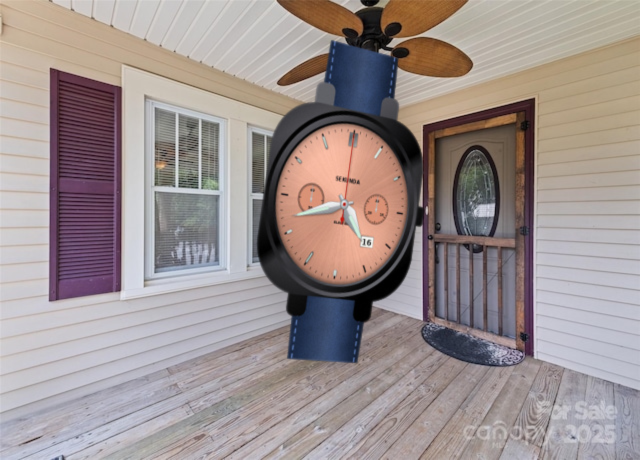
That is h=4 m=42
